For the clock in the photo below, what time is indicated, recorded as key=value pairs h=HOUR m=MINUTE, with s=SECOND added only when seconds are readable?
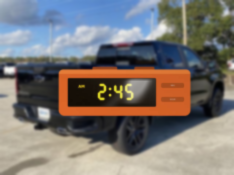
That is h=2 m=45
